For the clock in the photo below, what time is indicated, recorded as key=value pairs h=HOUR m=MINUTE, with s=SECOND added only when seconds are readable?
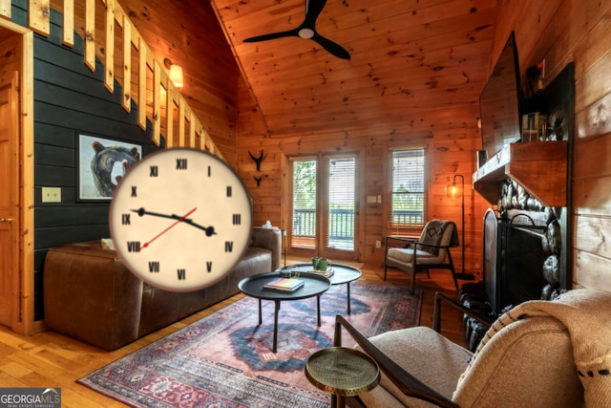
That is h=3 m=46 s=39
